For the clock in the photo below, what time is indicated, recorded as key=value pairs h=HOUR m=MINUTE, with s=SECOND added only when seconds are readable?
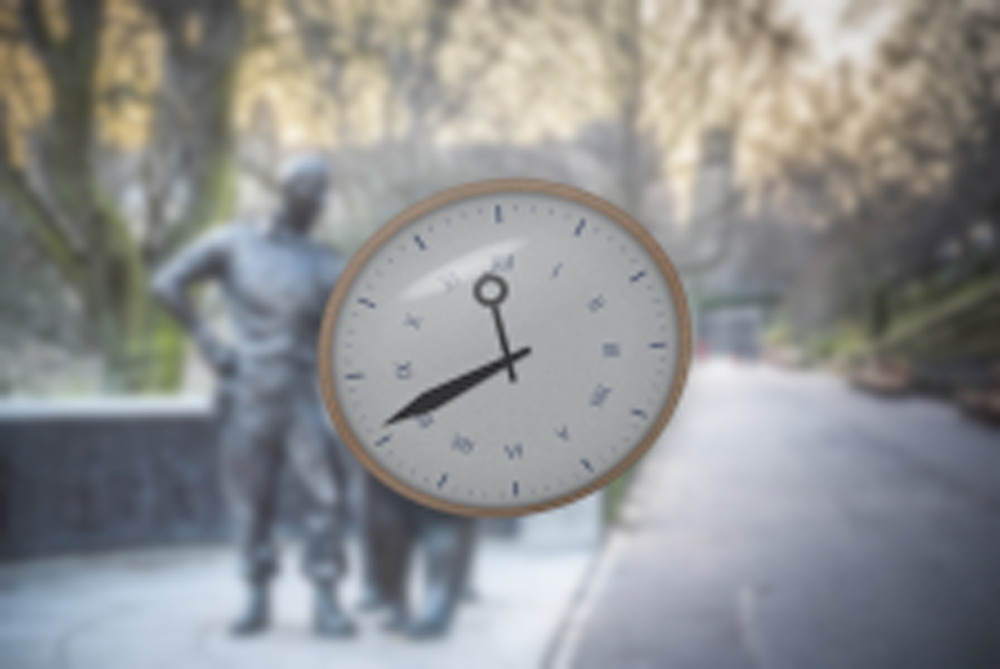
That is h=11 m=41
